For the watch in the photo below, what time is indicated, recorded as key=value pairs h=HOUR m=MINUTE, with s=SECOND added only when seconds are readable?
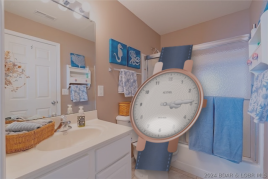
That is h=3 m=14
